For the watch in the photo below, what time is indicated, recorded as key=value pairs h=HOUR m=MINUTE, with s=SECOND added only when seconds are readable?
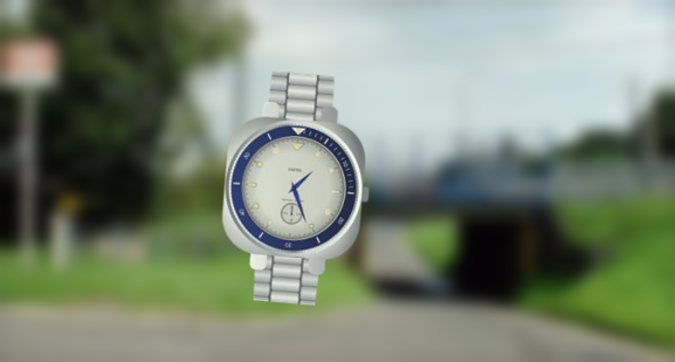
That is h=1 m=26
